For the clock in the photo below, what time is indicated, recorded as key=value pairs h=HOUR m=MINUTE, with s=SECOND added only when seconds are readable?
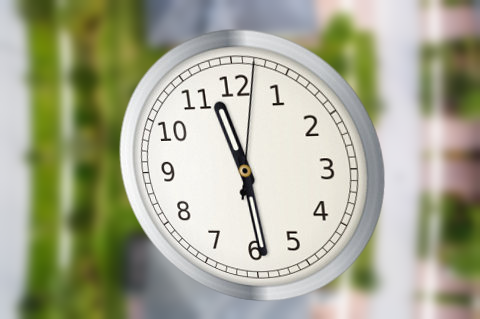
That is h=11 m=29 s=2
